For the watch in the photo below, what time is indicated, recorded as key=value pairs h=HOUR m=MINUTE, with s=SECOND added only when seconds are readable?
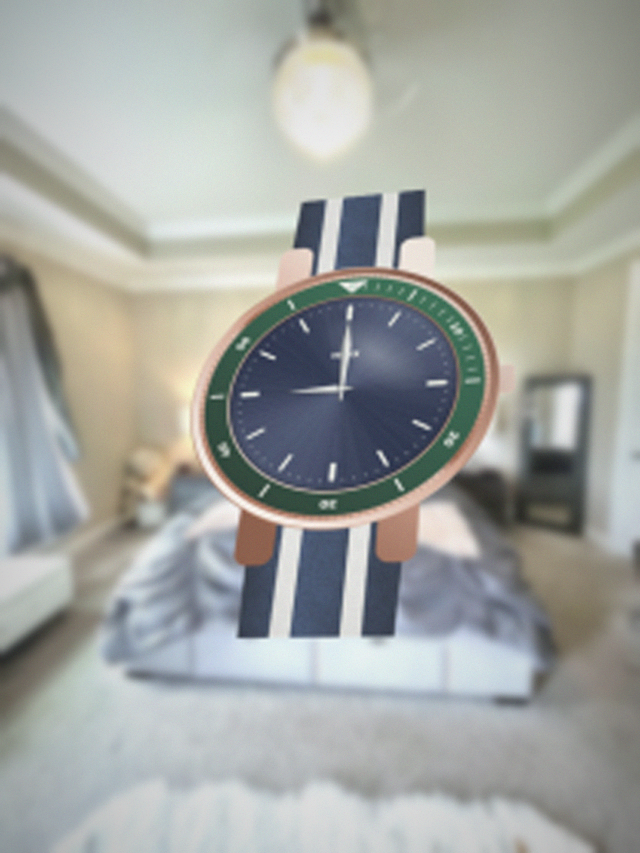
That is h=9 m=0
